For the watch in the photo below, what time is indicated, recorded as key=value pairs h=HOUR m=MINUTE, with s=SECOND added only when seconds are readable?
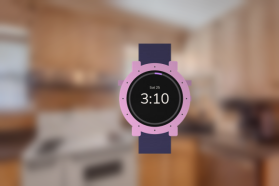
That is h=3 m=10
